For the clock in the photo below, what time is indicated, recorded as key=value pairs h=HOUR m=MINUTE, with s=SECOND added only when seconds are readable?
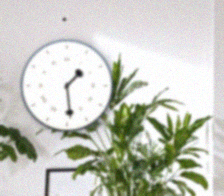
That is h=1 m=29
